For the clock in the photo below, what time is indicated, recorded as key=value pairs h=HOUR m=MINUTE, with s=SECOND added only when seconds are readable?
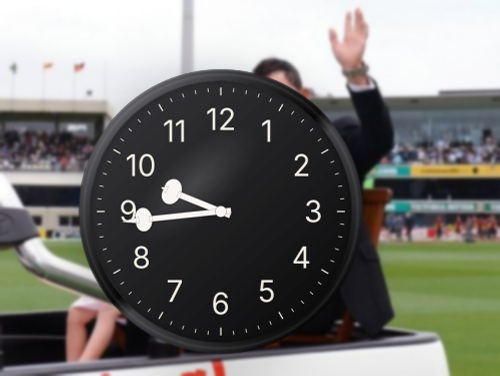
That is h=9 m=44
